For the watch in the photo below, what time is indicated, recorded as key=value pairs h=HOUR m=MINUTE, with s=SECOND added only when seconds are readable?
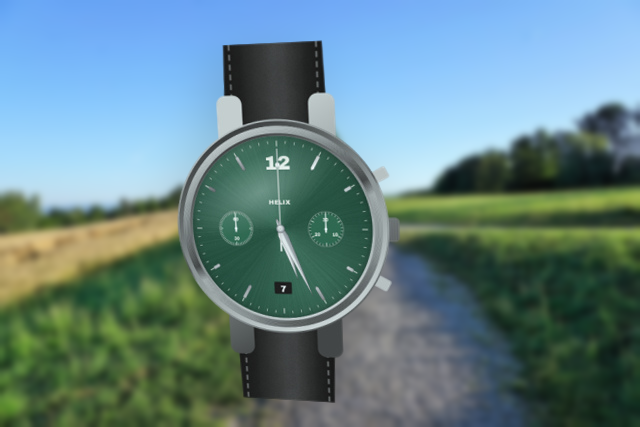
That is h=5 m=26
